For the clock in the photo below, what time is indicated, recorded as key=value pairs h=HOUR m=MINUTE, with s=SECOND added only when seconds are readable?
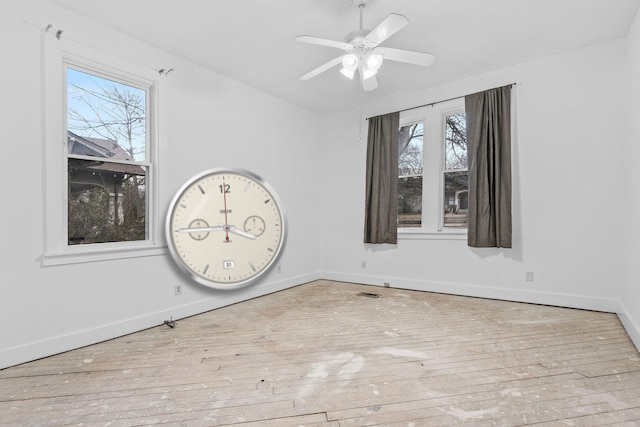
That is h=3 m=45
